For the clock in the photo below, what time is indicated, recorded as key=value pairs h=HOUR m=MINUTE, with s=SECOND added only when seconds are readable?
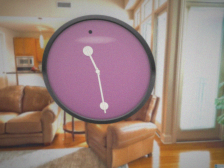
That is h=11 m=30
